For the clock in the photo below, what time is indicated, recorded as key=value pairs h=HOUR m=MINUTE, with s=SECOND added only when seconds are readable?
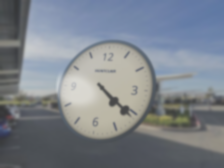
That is h=4 m=21
